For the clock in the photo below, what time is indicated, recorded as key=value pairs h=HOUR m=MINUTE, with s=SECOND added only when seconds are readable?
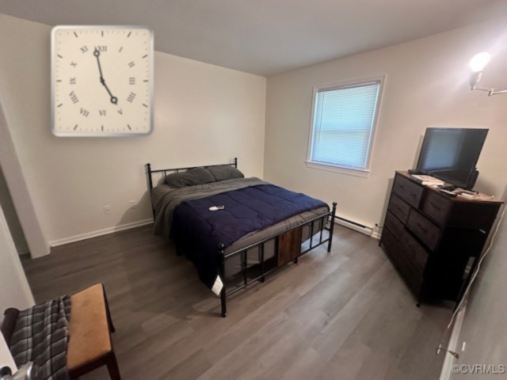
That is h=4 m=58
